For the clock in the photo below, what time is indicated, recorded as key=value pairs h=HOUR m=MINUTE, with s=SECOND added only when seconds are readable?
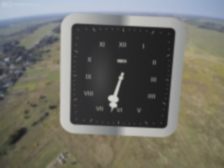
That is h=6 m=32
